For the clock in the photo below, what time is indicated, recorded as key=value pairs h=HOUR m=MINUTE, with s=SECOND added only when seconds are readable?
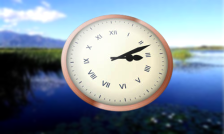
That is h=3 m=12
